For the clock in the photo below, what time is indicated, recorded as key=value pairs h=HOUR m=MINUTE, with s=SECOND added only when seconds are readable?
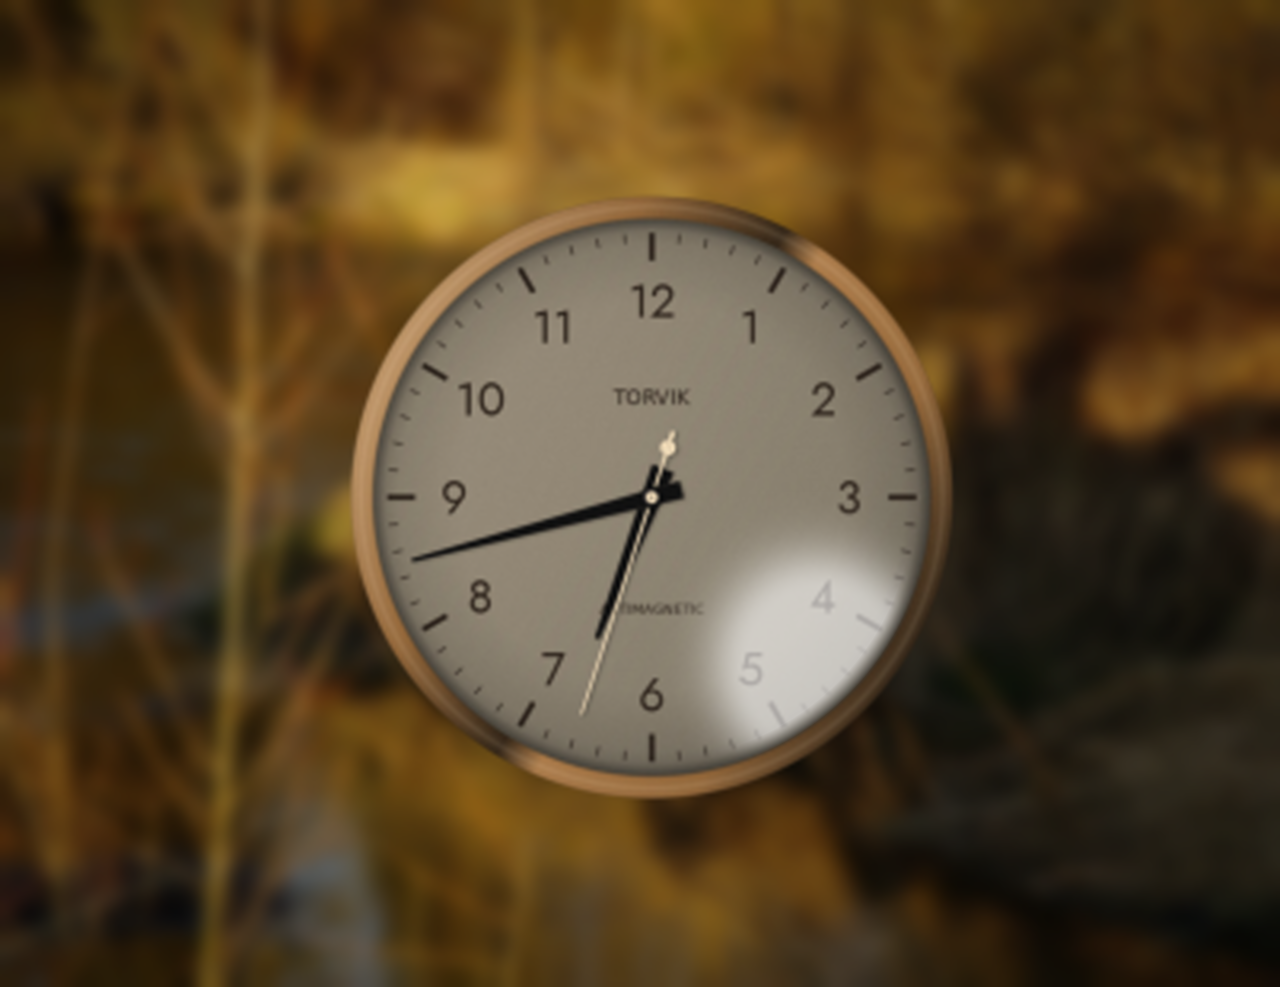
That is h=6 m=42 s=33
